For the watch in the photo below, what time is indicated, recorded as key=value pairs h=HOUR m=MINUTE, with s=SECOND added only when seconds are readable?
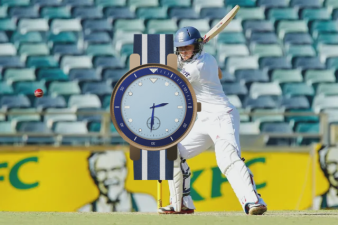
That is h=2 m=31
